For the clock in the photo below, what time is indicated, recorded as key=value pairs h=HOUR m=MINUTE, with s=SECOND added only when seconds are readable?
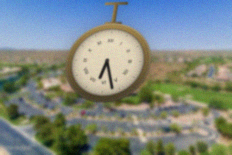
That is h=6 m=27
